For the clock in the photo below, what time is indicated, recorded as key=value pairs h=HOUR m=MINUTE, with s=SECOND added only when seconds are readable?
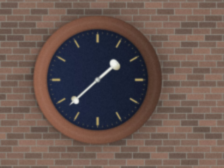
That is h=1 m=38
